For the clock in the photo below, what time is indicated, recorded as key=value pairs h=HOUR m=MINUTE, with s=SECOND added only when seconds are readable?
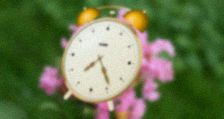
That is h=7 m=24
